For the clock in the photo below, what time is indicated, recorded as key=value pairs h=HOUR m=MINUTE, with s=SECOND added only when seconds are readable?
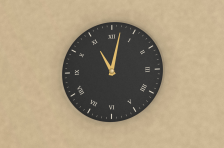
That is h=11 m=2
